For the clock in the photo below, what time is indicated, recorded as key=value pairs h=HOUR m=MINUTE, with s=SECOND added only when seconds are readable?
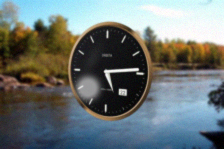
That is h=5 m=14
